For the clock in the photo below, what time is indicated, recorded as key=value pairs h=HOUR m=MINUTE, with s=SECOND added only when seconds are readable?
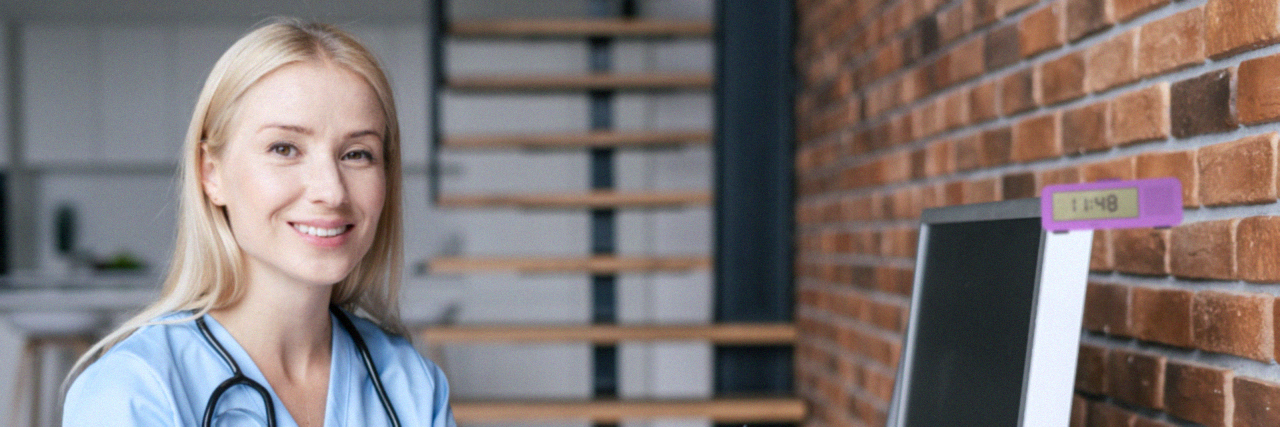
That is h=11 m=48
